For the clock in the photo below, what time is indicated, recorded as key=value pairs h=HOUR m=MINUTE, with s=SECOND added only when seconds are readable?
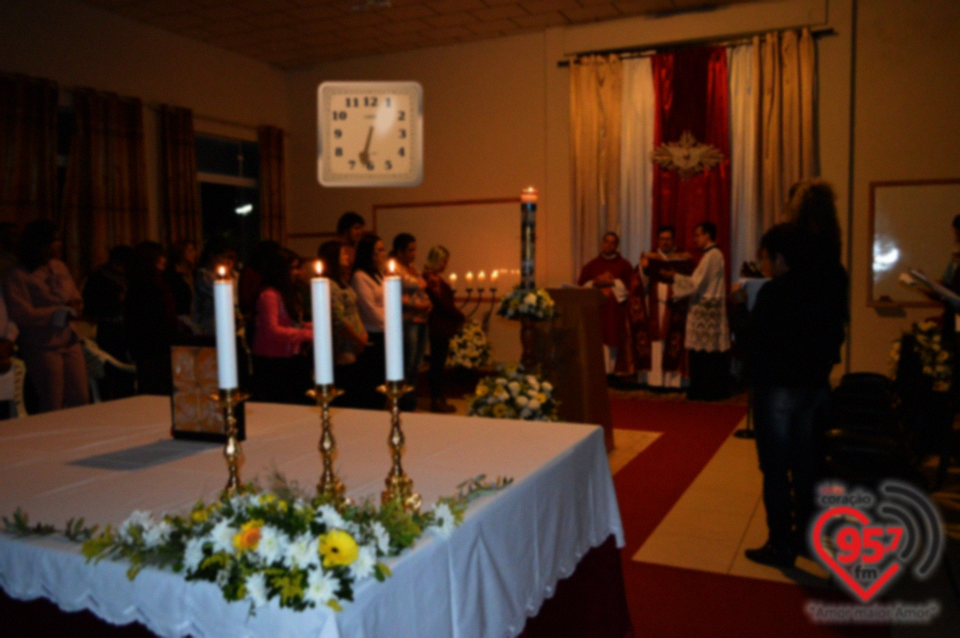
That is h=6 m=32
